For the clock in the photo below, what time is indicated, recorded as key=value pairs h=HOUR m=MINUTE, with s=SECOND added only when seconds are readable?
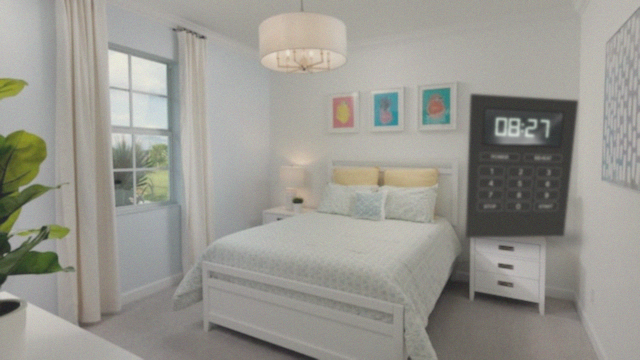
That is h=8 m=27
